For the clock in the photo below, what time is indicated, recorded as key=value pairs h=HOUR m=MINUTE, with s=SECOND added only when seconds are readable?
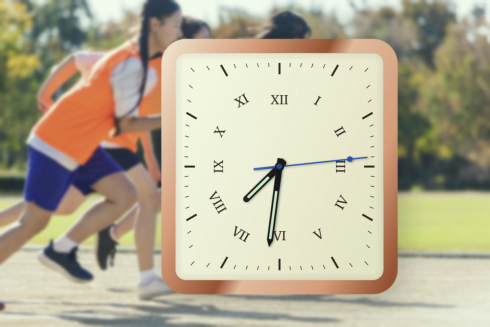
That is h=7 m=31 s=14
